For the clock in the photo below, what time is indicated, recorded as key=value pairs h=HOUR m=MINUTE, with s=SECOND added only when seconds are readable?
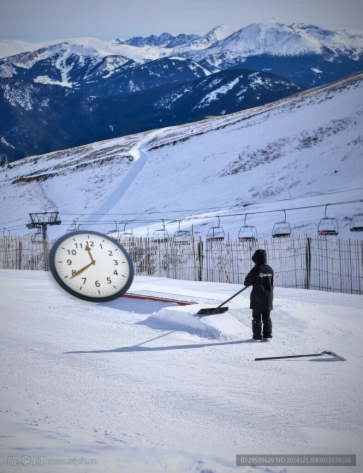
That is h=11 m=39
